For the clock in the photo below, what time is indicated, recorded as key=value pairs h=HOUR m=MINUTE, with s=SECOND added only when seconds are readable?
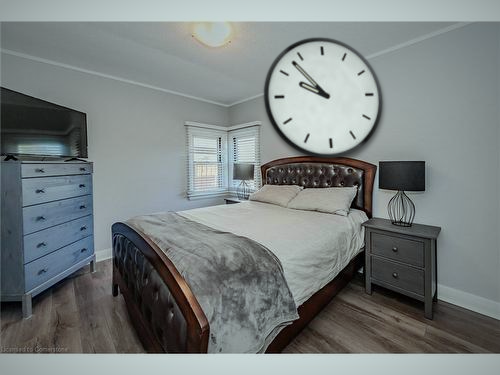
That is h=9 m=53
